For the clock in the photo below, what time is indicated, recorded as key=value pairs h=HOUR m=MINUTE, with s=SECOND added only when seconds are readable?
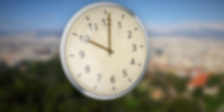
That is h=10 m=1
